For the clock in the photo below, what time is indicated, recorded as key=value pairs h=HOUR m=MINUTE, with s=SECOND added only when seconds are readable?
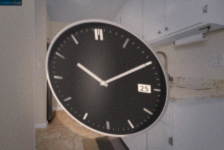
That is h=10 m=10
